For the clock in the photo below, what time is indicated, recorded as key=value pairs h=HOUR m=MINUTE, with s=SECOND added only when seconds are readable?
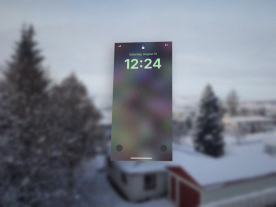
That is h=12 m=24
